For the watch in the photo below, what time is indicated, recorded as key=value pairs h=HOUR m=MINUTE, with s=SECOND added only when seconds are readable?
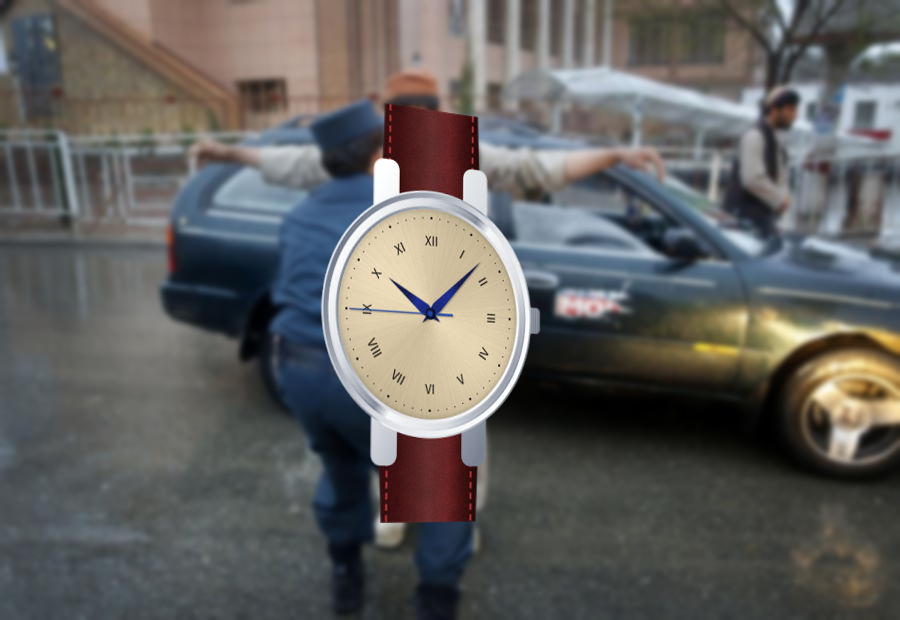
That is h=10 m=7 s=45
